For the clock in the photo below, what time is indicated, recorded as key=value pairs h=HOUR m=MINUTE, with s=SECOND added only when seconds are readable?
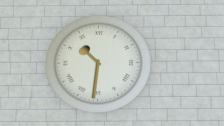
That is h=10 m=31
